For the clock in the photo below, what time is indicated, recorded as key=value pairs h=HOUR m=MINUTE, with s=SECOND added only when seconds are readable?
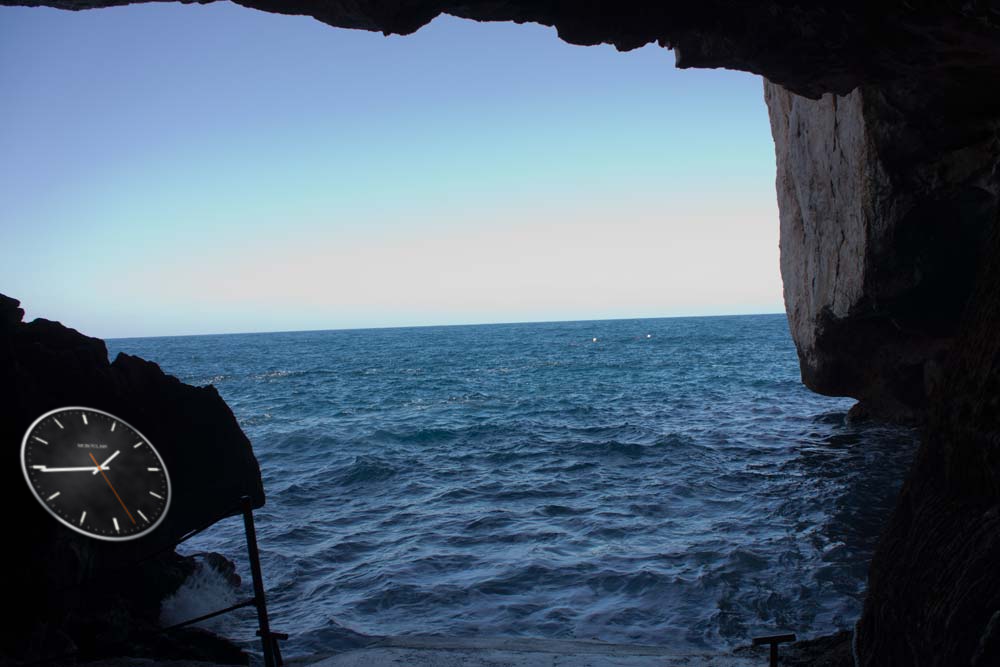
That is h=1 m=44 s=27
